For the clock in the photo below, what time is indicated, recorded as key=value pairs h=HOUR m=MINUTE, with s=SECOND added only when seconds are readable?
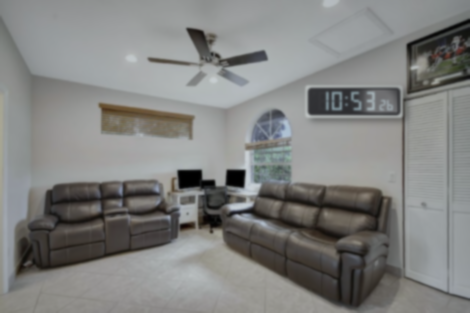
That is h=10 m=53
